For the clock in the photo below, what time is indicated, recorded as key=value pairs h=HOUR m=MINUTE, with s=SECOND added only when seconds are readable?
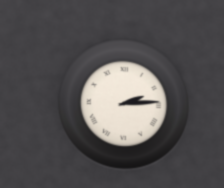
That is h=2 m=14
